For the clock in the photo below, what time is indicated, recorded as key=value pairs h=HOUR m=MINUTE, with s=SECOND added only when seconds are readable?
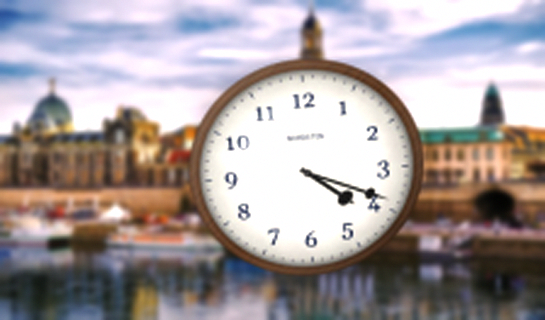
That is h=4 m=19
